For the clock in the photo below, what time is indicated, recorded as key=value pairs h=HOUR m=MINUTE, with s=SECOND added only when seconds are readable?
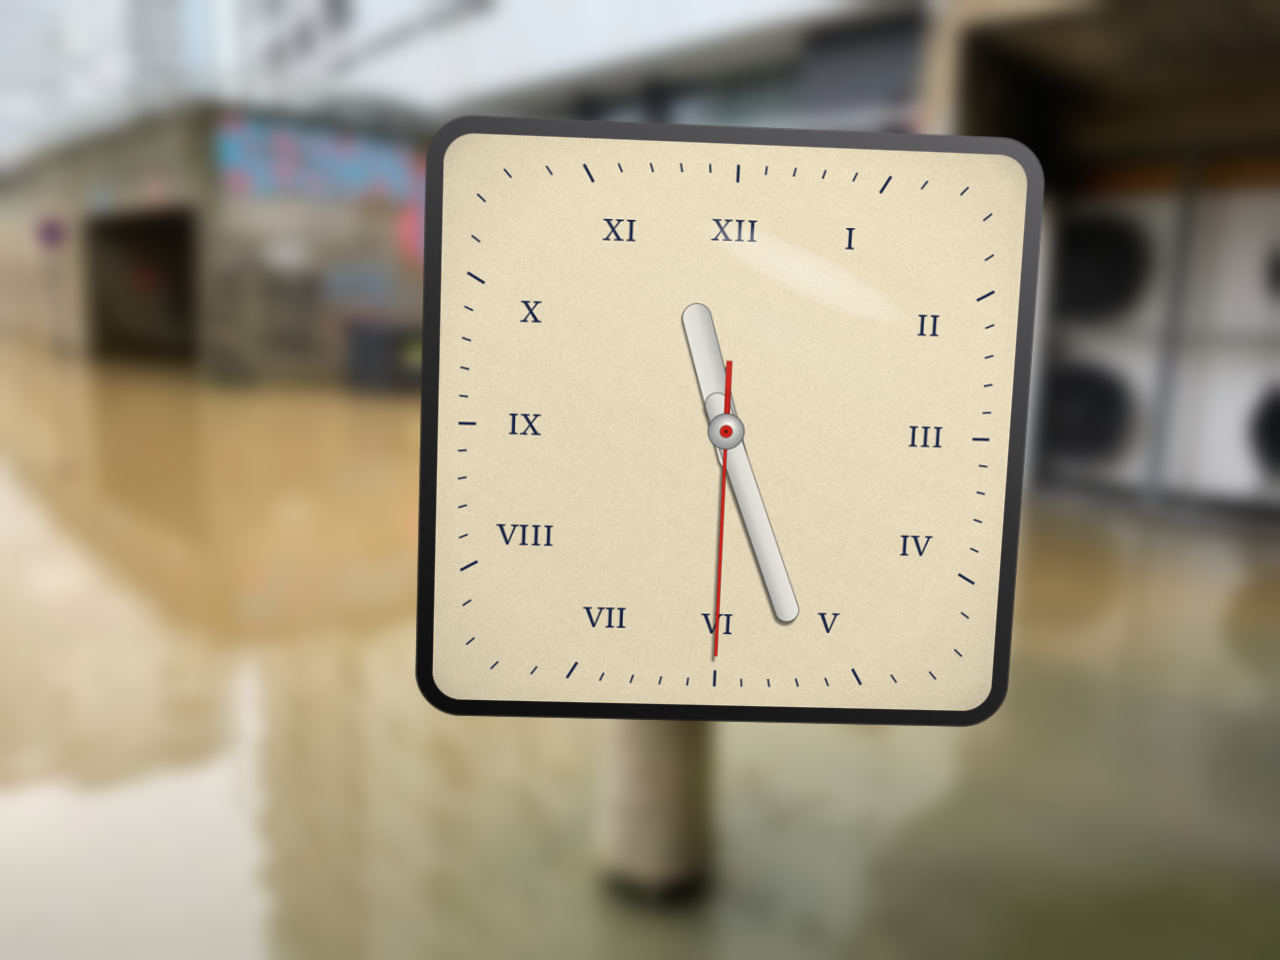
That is h=11 m=26 s=30
